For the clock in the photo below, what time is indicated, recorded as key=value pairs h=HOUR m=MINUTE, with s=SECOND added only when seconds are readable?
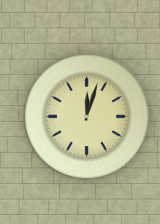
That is h=12 m=3
